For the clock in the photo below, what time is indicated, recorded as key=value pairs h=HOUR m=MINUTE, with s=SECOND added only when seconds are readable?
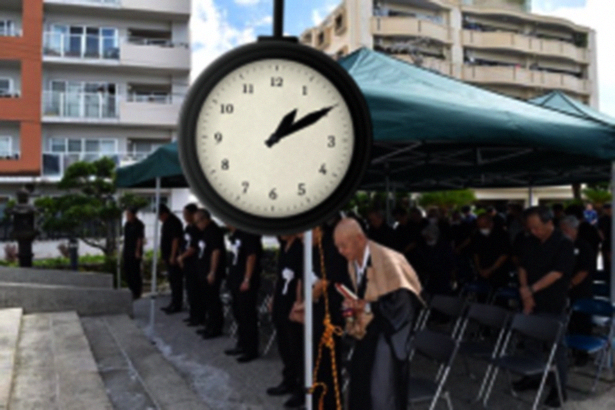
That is h=1 m=10
